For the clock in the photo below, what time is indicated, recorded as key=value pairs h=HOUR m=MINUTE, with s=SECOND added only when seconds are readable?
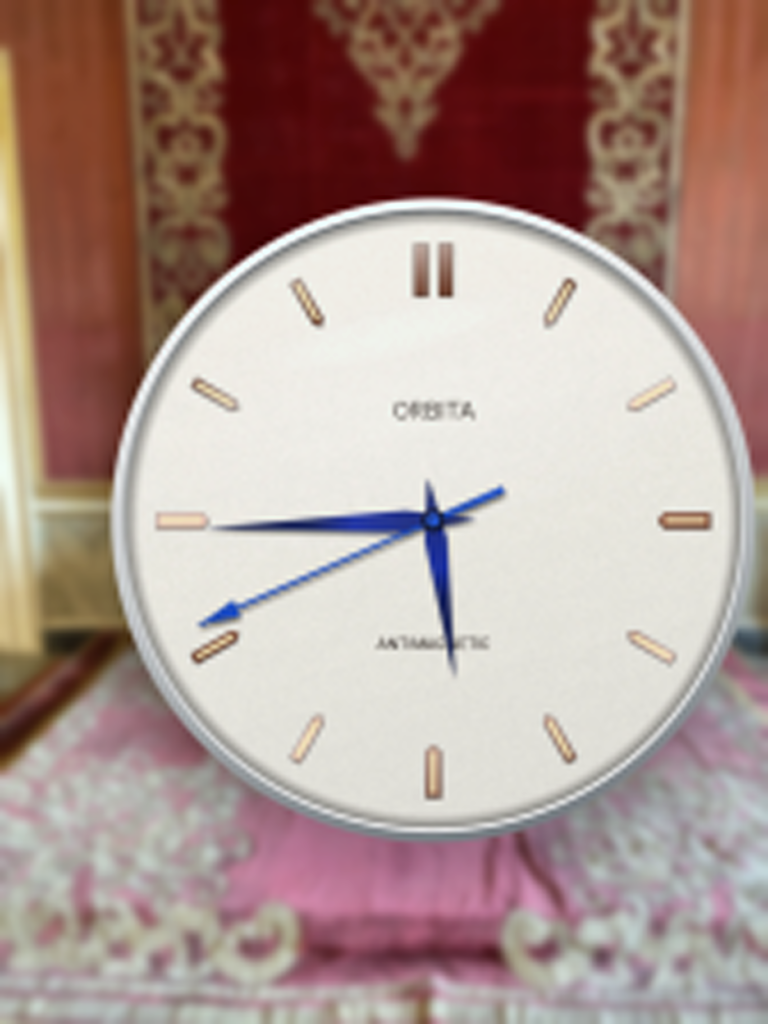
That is h=5 m=44 s=41
